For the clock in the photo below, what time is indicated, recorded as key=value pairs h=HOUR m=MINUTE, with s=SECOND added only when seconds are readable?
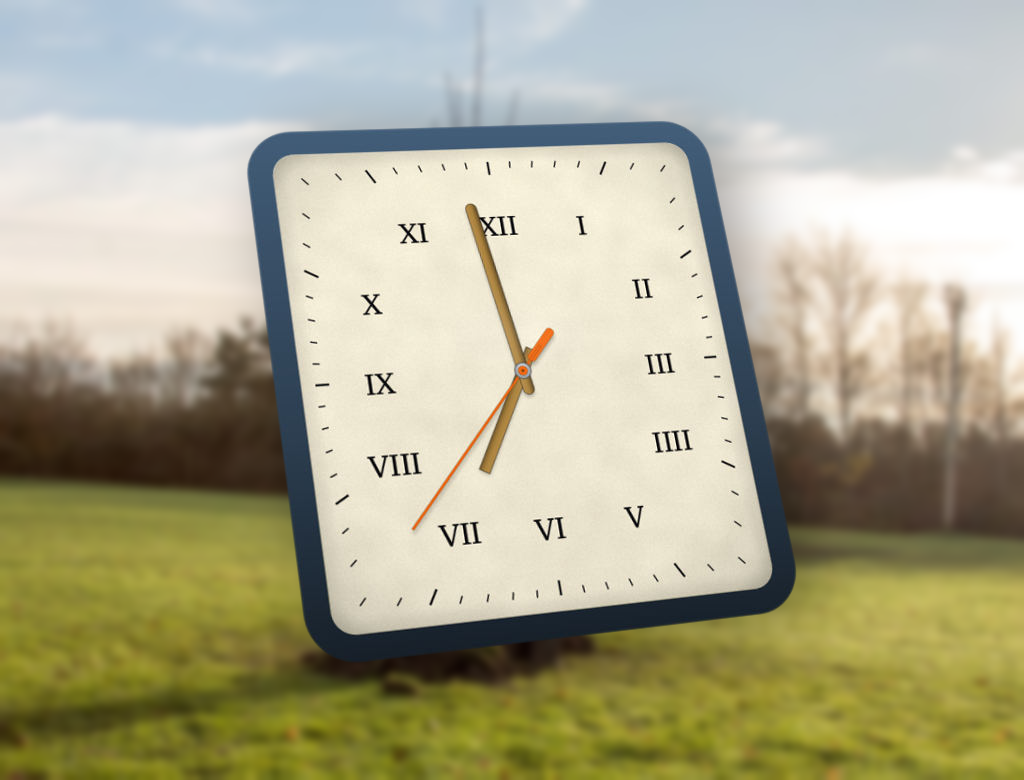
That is h=6 m=58 s=37
